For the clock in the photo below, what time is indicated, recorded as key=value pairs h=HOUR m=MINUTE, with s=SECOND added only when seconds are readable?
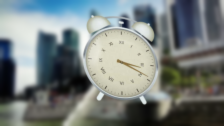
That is h=3 m=19
